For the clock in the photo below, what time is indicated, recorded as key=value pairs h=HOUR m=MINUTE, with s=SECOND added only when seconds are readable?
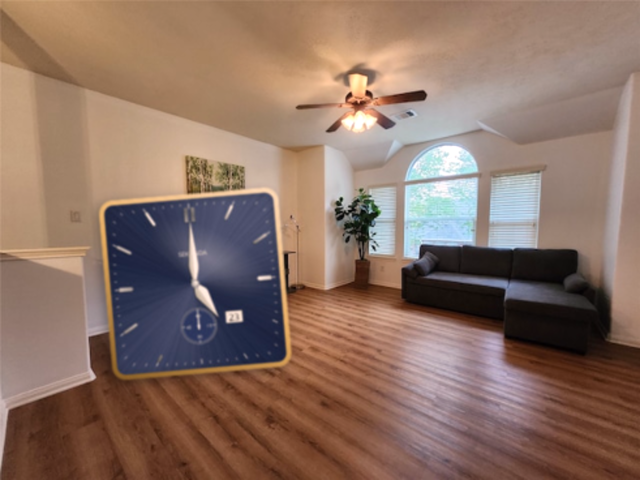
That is h=5 m=0
